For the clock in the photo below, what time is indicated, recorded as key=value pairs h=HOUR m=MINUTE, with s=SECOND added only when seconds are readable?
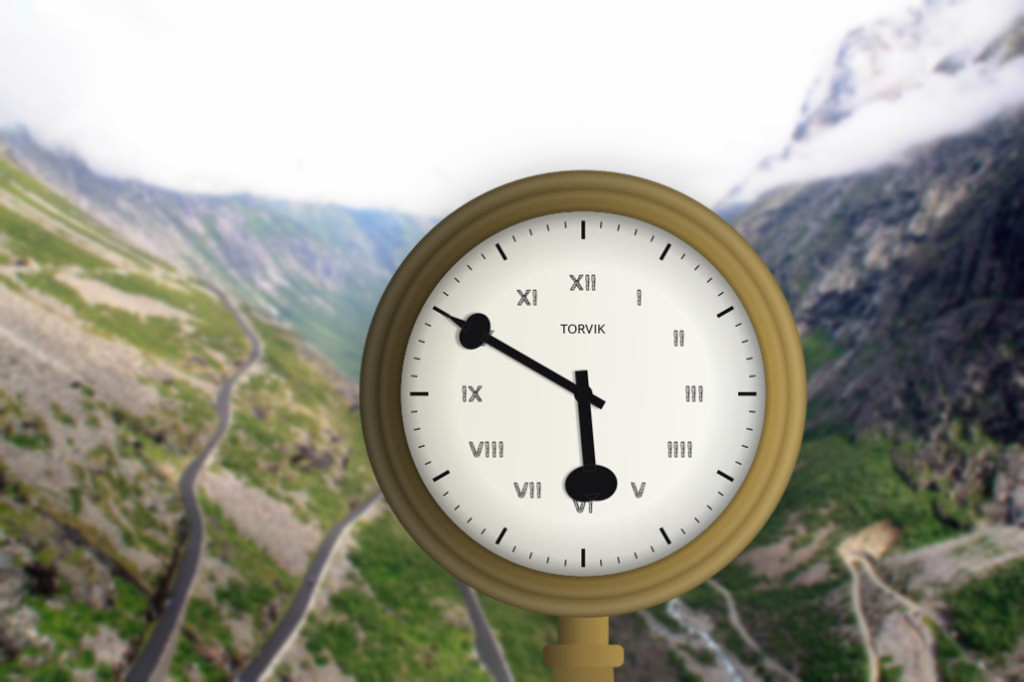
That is h=5 m=50
